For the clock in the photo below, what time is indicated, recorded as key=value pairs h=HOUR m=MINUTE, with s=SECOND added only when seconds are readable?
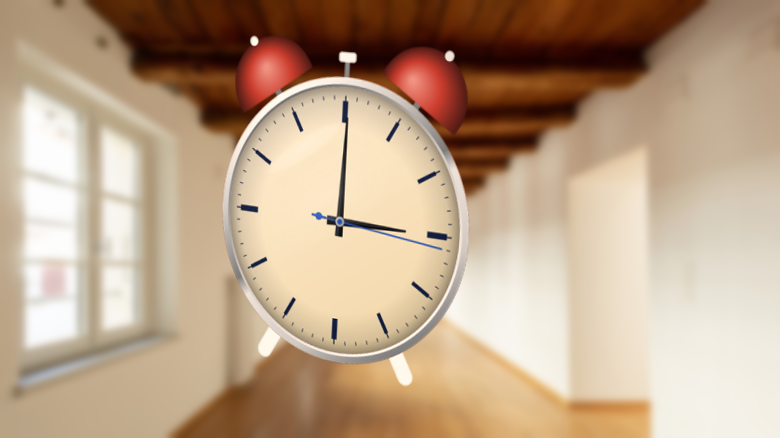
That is h=3 m=0 s=16
